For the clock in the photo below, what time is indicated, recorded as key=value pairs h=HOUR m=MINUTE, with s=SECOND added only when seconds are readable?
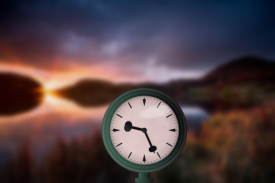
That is h=9 m=26
